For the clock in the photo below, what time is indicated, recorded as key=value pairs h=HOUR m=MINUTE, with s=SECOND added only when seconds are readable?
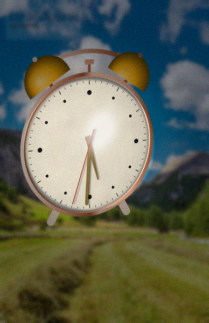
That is h=5 m=30 s=33
